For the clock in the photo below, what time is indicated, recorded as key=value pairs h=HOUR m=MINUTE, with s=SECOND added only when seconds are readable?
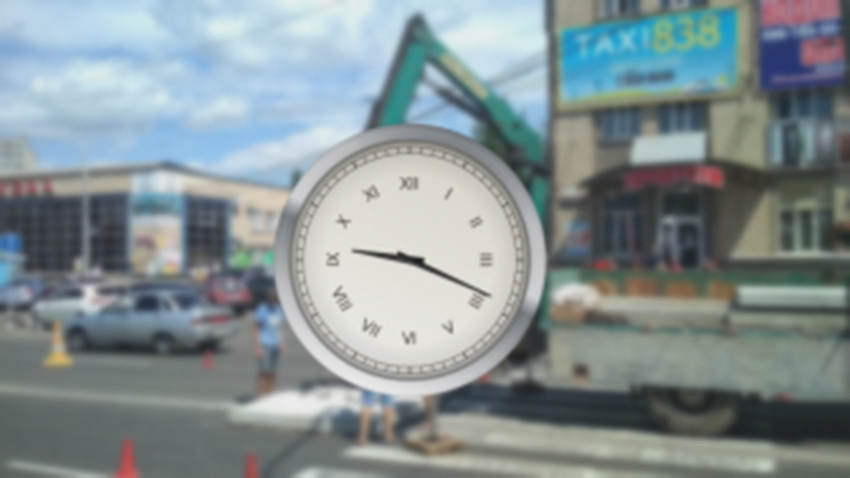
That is h=9 m=19
